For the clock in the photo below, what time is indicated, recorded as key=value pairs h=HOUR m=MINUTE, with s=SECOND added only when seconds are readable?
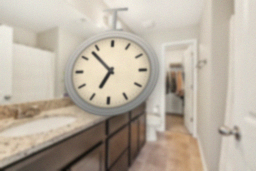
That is h=6 m=53
